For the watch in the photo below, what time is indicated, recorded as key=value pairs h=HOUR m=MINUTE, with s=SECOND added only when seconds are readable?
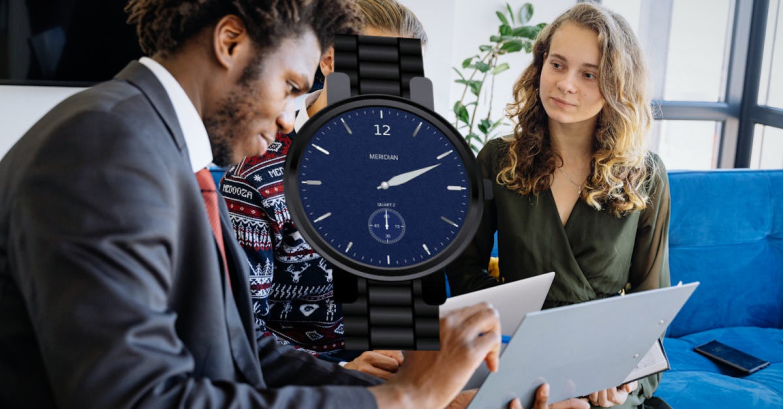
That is h=2 m=11
